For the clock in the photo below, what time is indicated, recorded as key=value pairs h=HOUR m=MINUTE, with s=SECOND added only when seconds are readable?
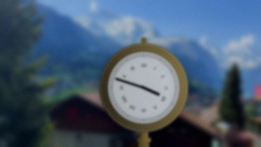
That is h=3 m=48
